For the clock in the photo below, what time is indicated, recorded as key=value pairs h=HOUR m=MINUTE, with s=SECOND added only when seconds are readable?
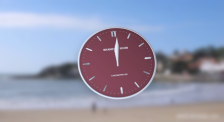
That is h=12 m=1
